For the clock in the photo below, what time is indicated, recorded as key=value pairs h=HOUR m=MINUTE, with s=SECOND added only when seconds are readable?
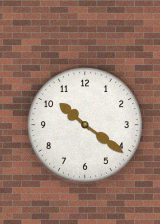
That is h=10 m=21
